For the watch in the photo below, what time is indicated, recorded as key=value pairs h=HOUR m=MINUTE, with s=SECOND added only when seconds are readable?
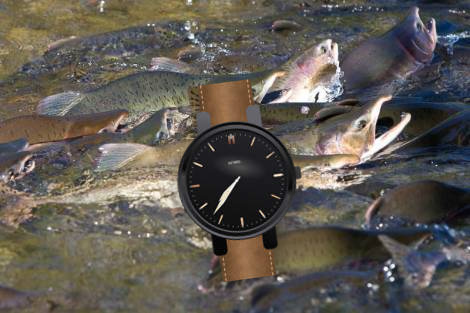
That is h=7 m=37
